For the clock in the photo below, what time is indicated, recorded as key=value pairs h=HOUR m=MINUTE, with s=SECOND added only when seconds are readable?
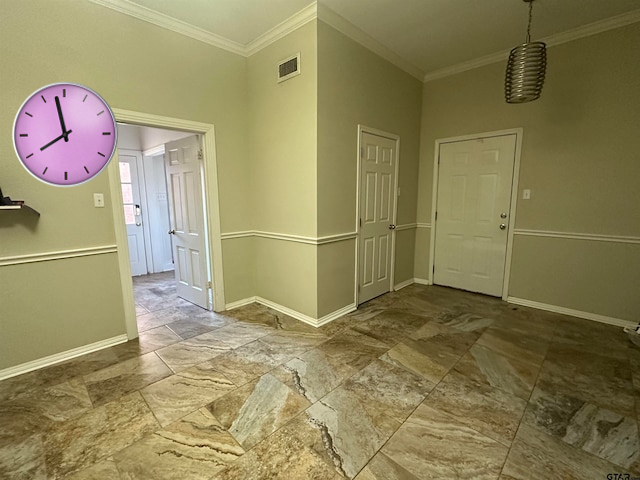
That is h=7 m=58
